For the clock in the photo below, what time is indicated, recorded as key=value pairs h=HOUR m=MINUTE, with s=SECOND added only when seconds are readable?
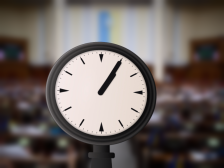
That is h=1 m=5
